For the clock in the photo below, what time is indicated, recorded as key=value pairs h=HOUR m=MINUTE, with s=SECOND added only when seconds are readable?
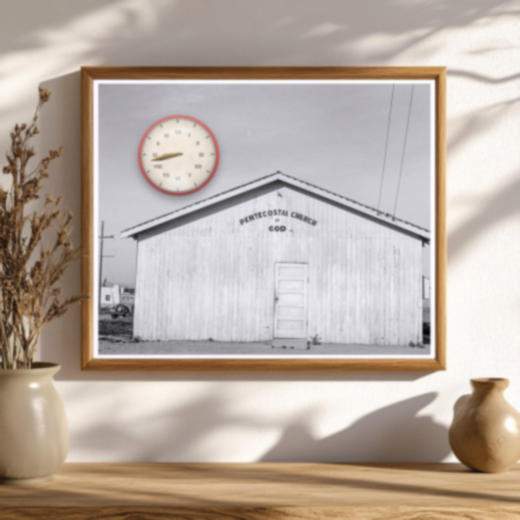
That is h=8 m=43
